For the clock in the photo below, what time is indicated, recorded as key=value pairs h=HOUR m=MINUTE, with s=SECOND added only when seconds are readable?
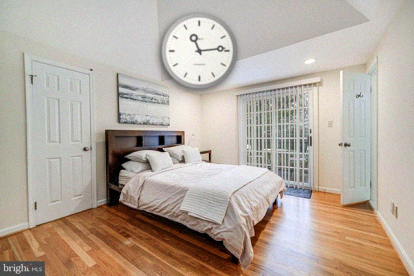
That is h=11 m=14
